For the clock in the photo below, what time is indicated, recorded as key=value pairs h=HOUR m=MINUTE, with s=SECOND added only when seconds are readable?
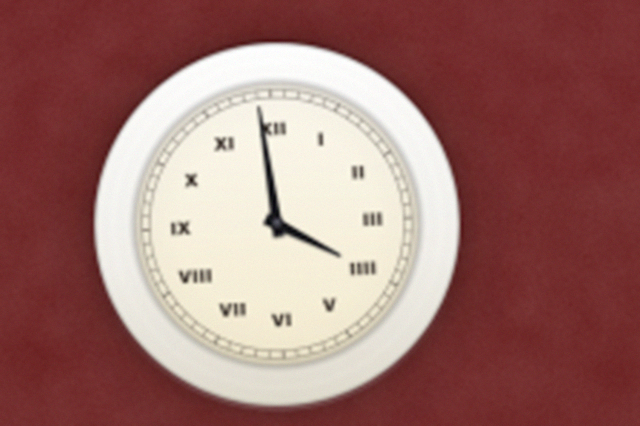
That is h=3 m=59
